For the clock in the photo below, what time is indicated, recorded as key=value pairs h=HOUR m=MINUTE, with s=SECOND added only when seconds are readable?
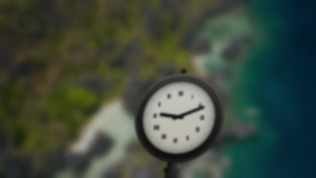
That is h=9 m=11
